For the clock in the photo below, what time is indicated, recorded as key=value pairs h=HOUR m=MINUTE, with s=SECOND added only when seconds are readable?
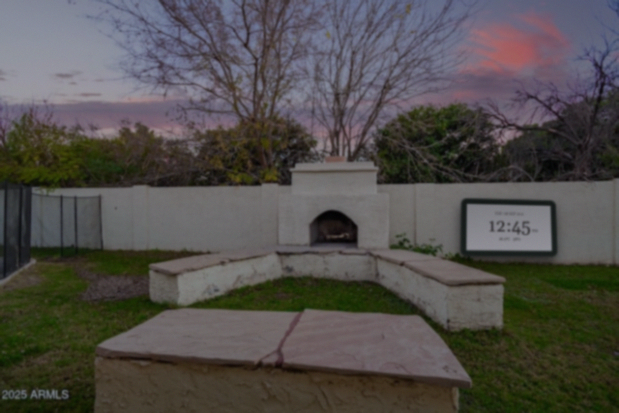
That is h=12 m=45
